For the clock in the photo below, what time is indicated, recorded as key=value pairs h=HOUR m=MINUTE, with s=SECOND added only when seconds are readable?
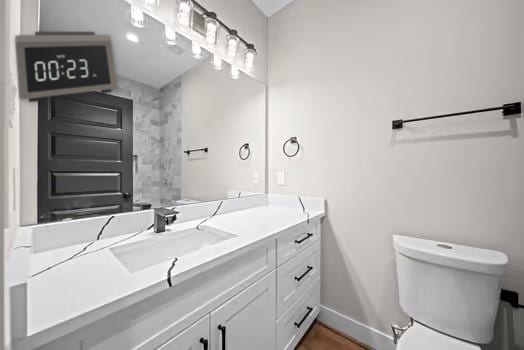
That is h=0 m=23
